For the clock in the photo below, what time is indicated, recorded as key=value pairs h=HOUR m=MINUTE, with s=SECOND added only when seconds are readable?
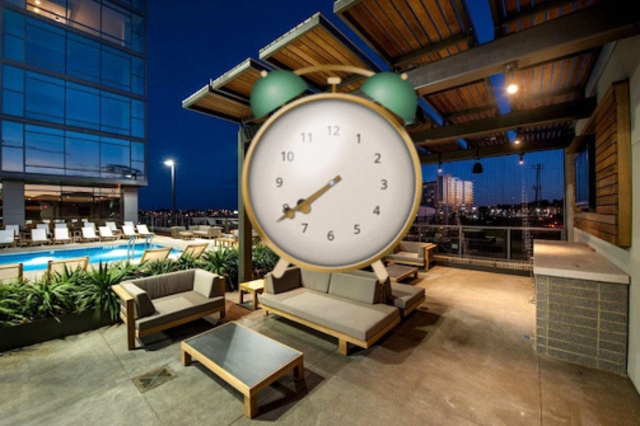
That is h=7 m=39
